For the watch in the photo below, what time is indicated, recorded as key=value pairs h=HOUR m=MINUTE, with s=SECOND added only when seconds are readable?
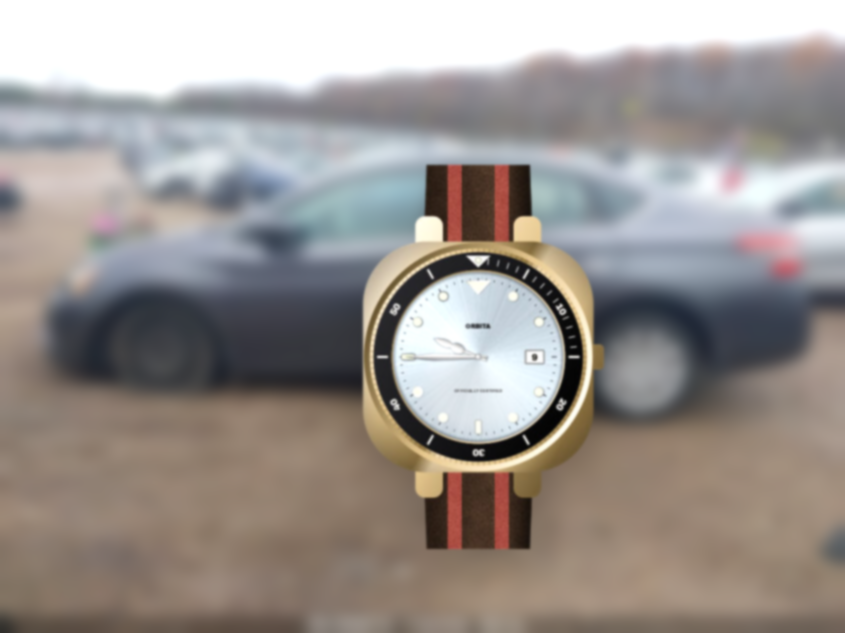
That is h=9 m=45
